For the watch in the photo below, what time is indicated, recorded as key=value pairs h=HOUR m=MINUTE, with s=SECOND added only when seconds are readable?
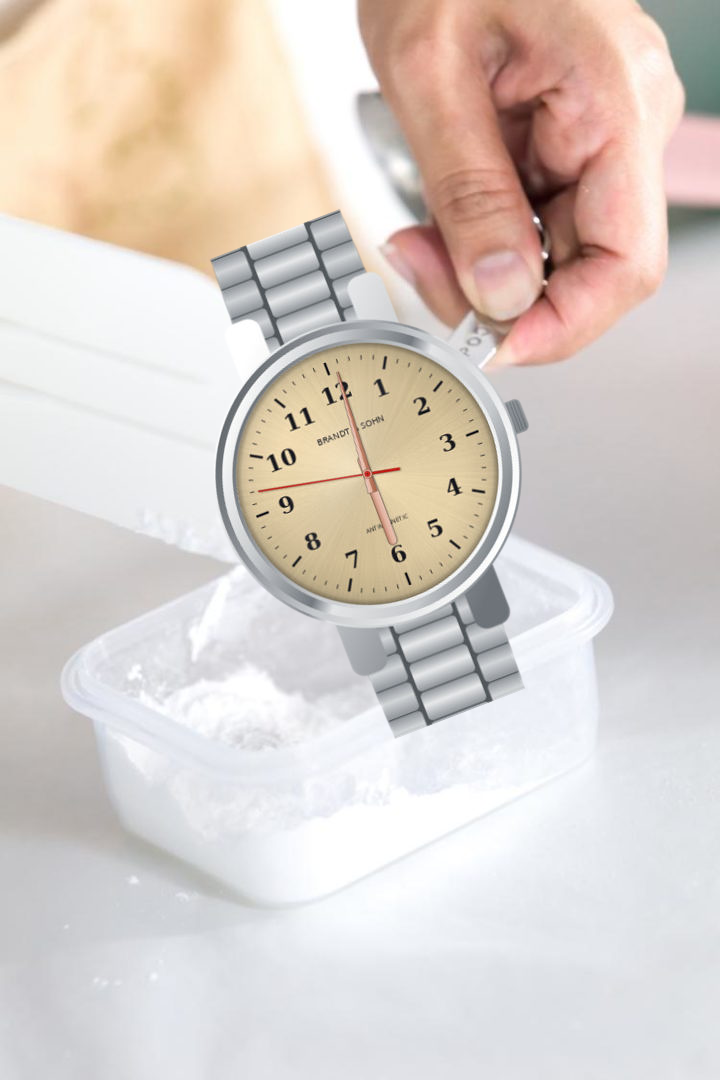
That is h=6 m=0 s=47
